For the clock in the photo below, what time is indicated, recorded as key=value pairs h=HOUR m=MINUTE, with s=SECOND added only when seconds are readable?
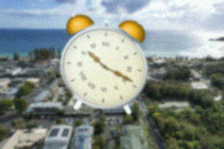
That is h=10 m=19
